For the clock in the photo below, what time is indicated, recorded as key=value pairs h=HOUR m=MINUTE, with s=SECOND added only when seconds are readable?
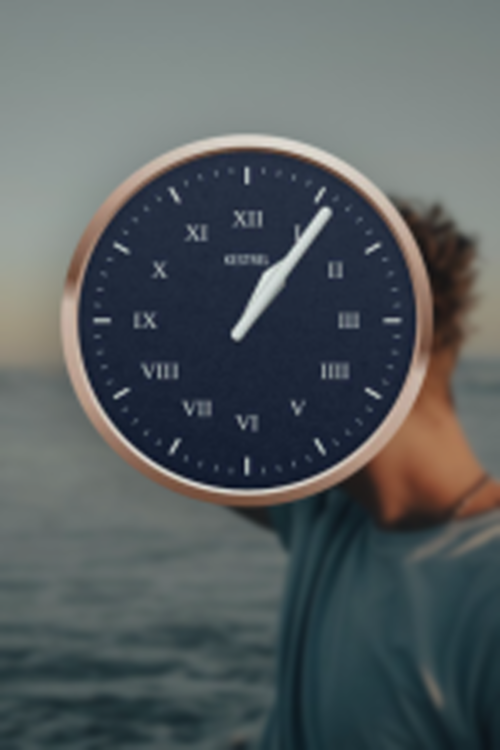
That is h=1 m=6
